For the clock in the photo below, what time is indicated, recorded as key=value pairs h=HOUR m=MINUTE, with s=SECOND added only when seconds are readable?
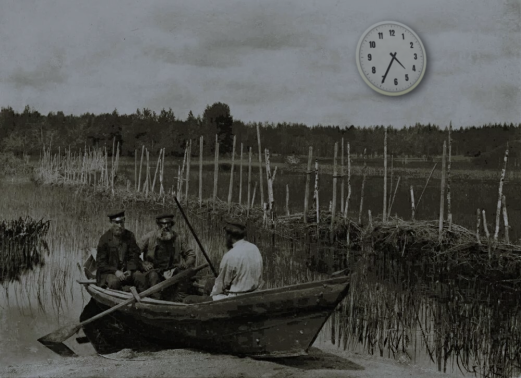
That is h=4 m=35
